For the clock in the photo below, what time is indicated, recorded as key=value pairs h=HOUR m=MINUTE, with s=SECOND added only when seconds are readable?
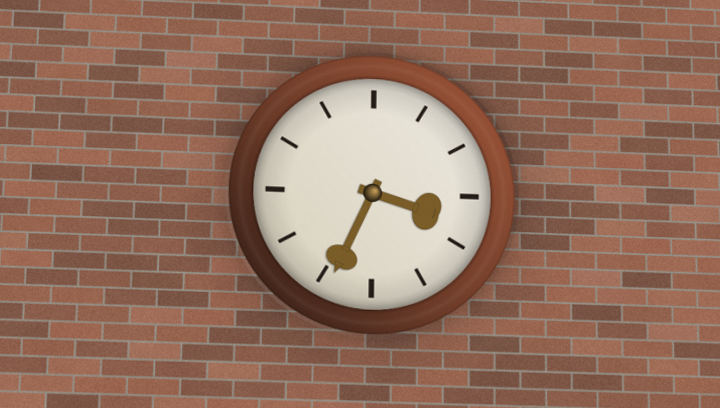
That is h=3 m=34
